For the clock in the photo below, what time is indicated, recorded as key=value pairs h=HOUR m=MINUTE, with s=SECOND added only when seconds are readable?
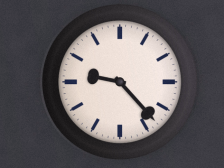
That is h=9 m=23
